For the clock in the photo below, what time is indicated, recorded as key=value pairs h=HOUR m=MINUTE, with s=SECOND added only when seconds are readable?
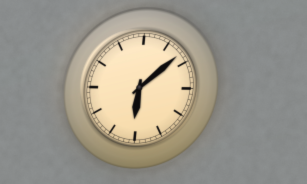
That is h=6 m=8
